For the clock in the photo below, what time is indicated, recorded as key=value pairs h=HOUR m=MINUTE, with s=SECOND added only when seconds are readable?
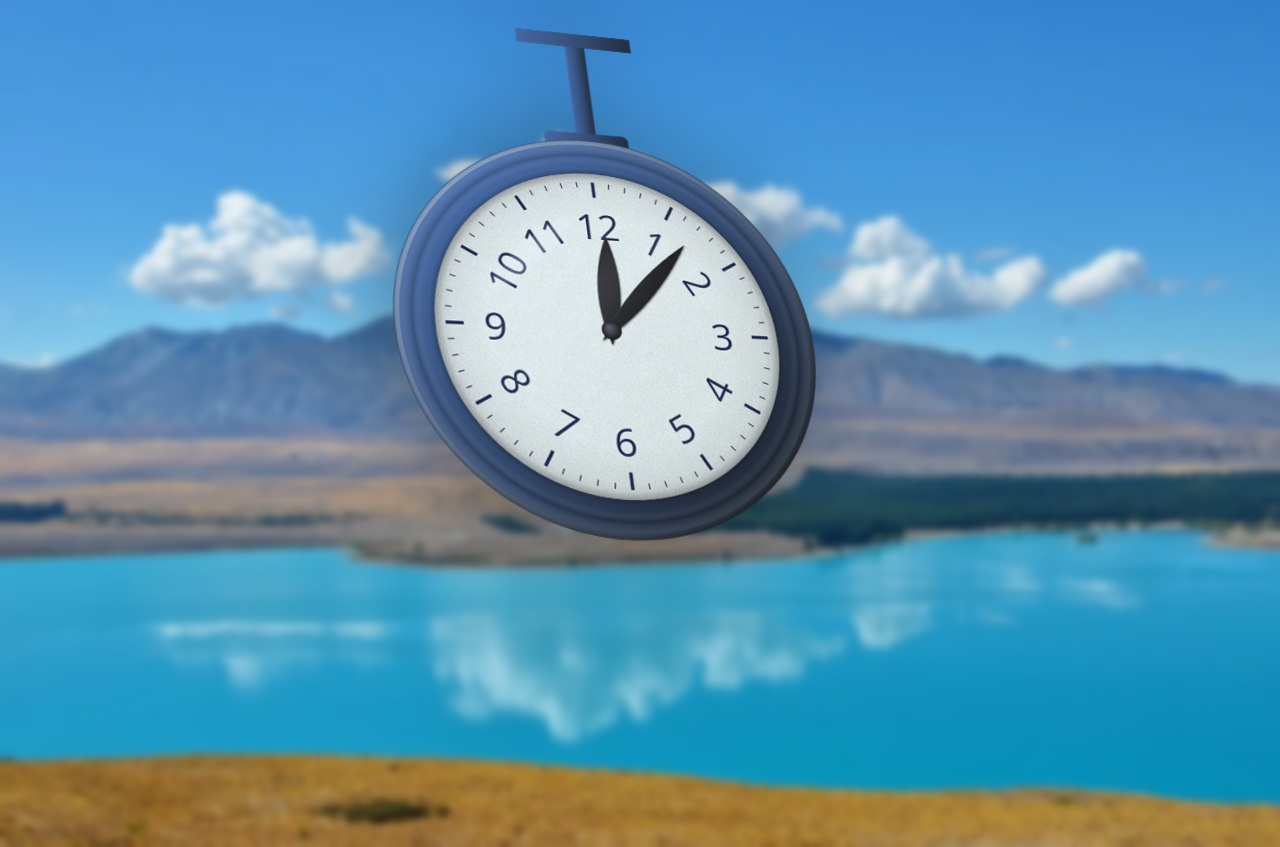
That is h=12 m=7
